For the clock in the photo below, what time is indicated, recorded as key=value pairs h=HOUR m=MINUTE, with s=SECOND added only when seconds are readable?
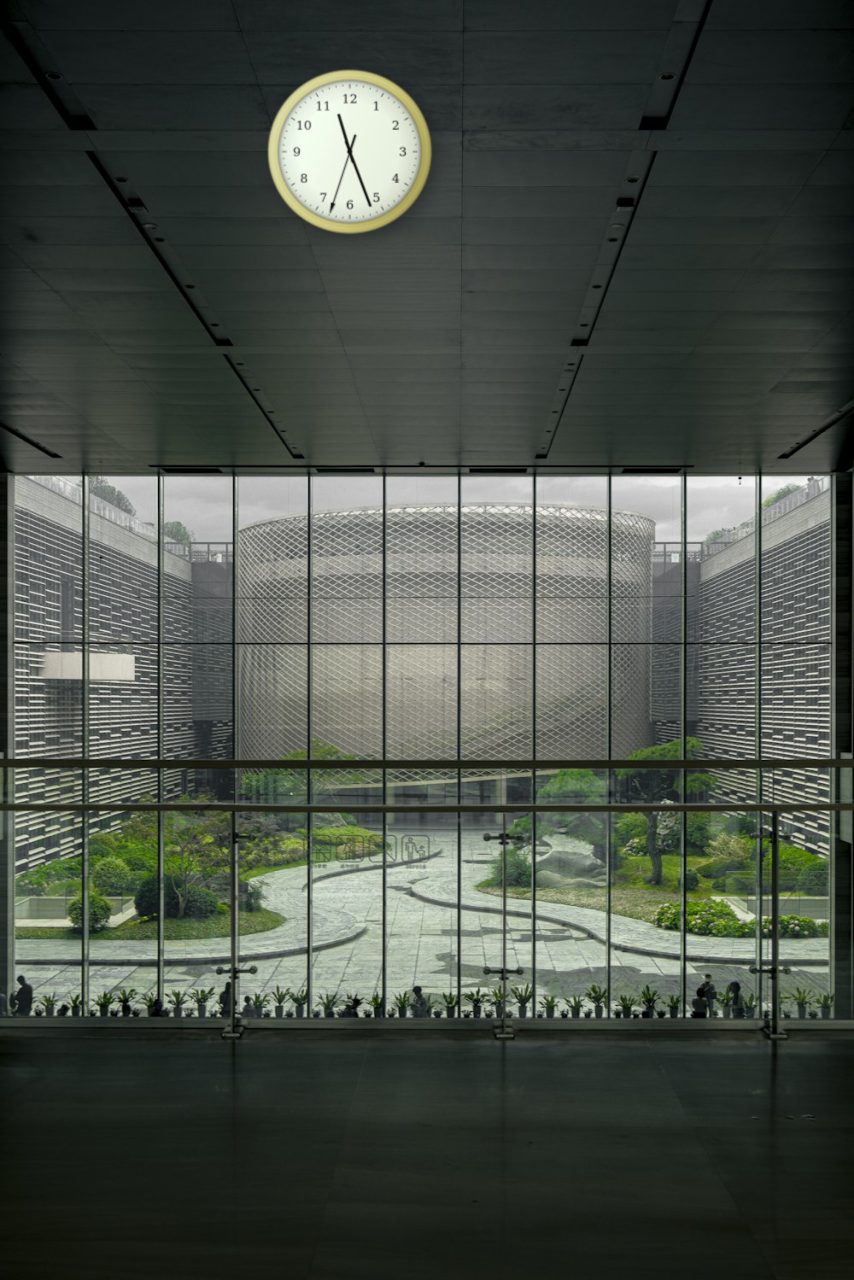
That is h=11 m=26 s=33
